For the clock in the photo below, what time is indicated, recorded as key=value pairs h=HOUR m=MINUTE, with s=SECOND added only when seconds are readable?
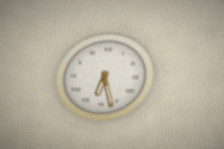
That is h=6 m=27
